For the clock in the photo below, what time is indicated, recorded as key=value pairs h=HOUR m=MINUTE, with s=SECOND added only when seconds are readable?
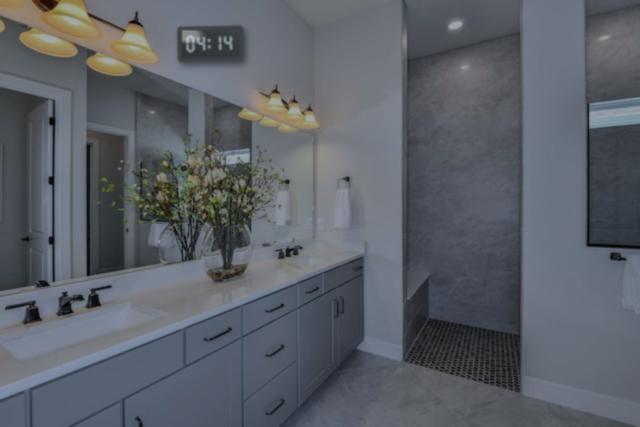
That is h=4 m=14
